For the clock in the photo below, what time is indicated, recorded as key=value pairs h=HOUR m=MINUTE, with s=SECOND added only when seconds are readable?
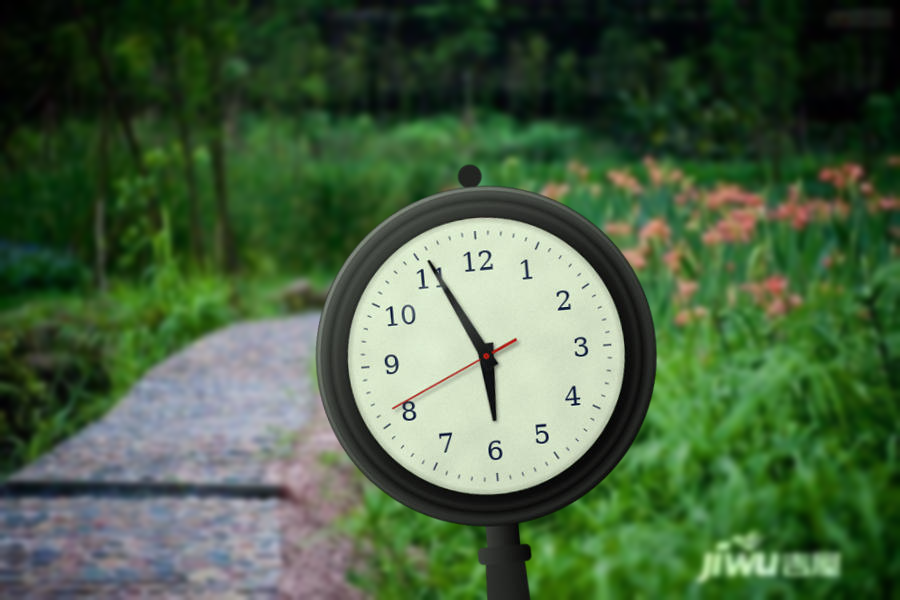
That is h=5 m=55 s=41
